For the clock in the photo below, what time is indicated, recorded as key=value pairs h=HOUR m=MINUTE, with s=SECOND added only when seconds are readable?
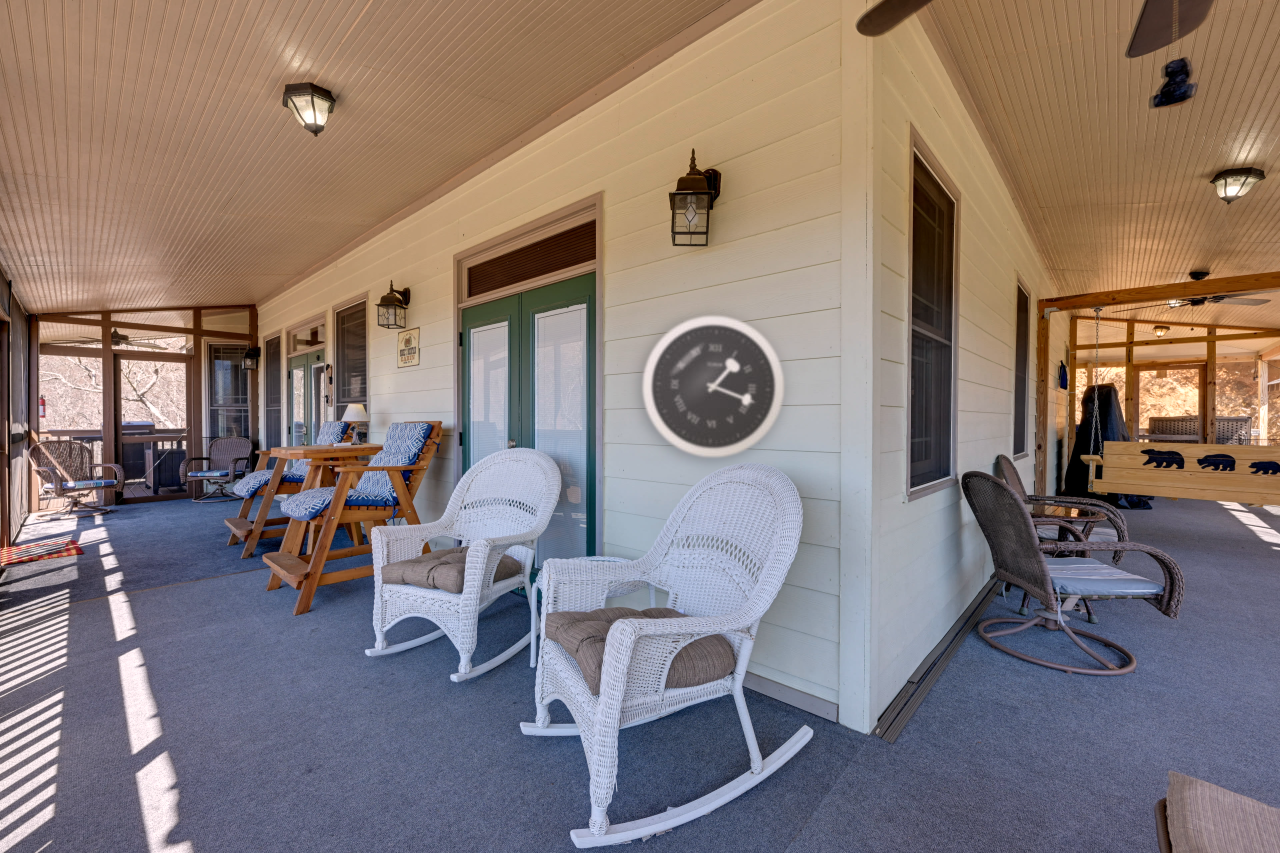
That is h=1 m=18
